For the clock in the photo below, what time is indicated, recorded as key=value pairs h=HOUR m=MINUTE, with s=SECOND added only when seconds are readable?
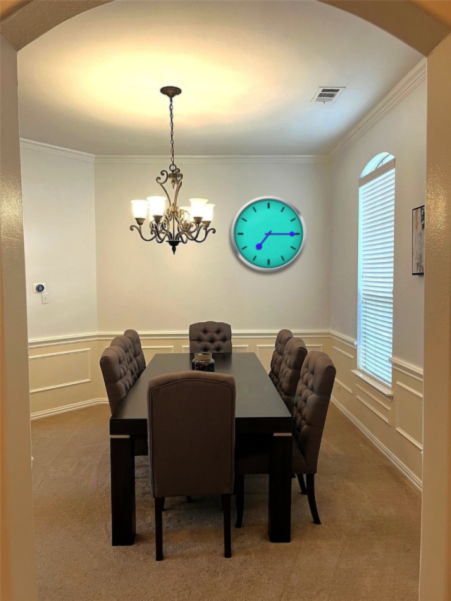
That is h=7 m=15
